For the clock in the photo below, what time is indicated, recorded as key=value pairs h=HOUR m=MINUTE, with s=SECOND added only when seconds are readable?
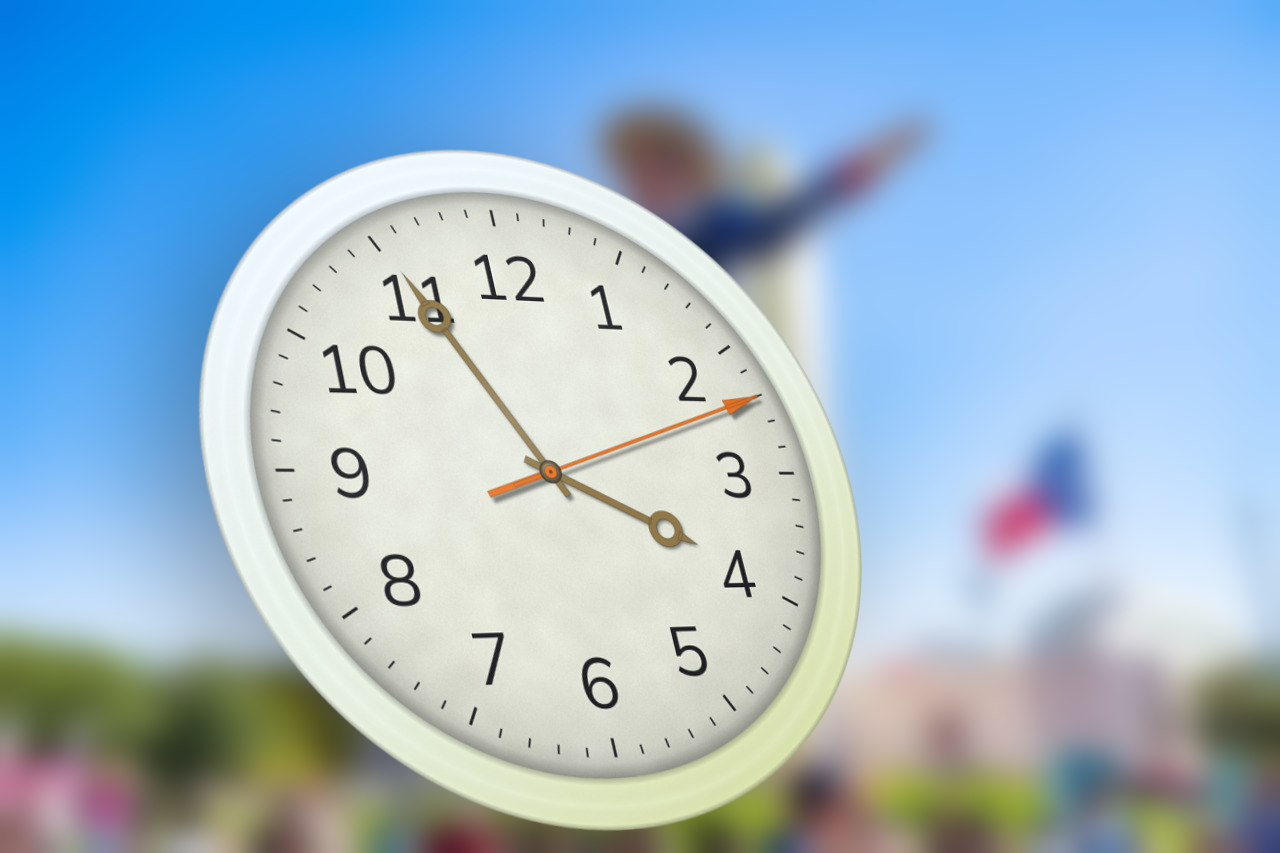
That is h=3 m=55 s=12
